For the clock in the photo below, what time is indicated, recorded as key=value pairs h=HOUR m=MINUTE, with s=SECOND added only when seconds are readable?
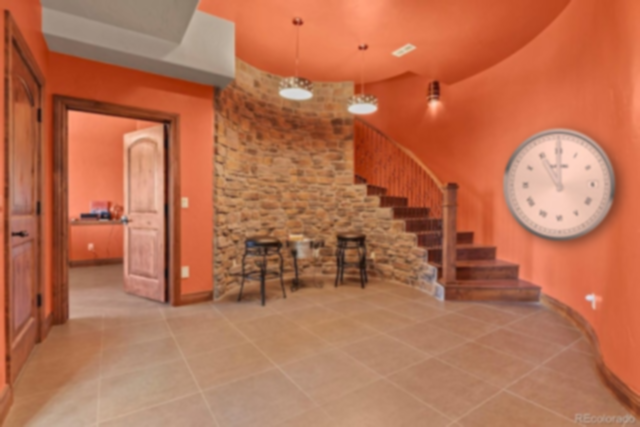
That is h=11 m=0
